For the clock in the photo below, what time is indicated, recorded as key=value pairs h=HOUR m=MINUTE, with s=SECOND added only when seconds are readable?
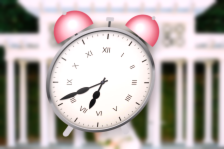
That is h=6 m=41
